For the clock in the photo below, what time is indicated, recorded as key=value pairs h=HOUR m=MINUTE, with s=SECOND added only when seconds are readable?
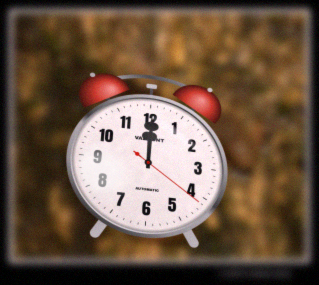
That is h=12 m=0 s=21
